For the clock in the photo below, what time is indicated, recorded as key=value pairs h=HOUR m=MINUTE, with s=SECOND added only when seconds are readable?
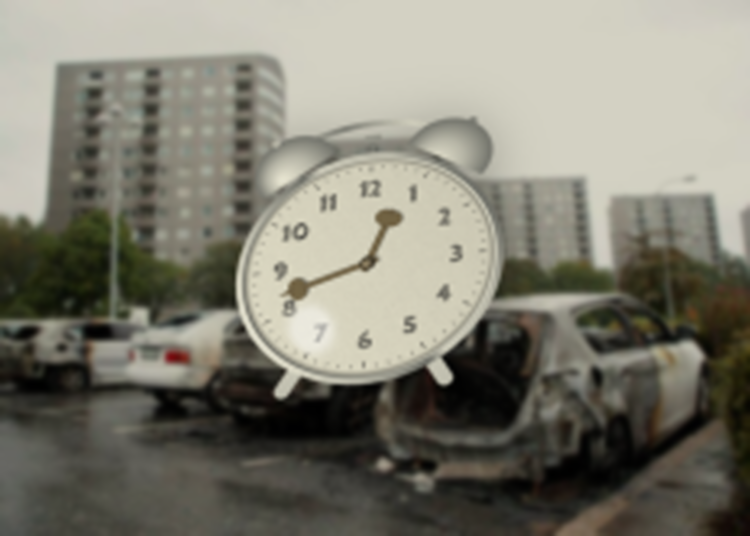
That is h=12 m=42
